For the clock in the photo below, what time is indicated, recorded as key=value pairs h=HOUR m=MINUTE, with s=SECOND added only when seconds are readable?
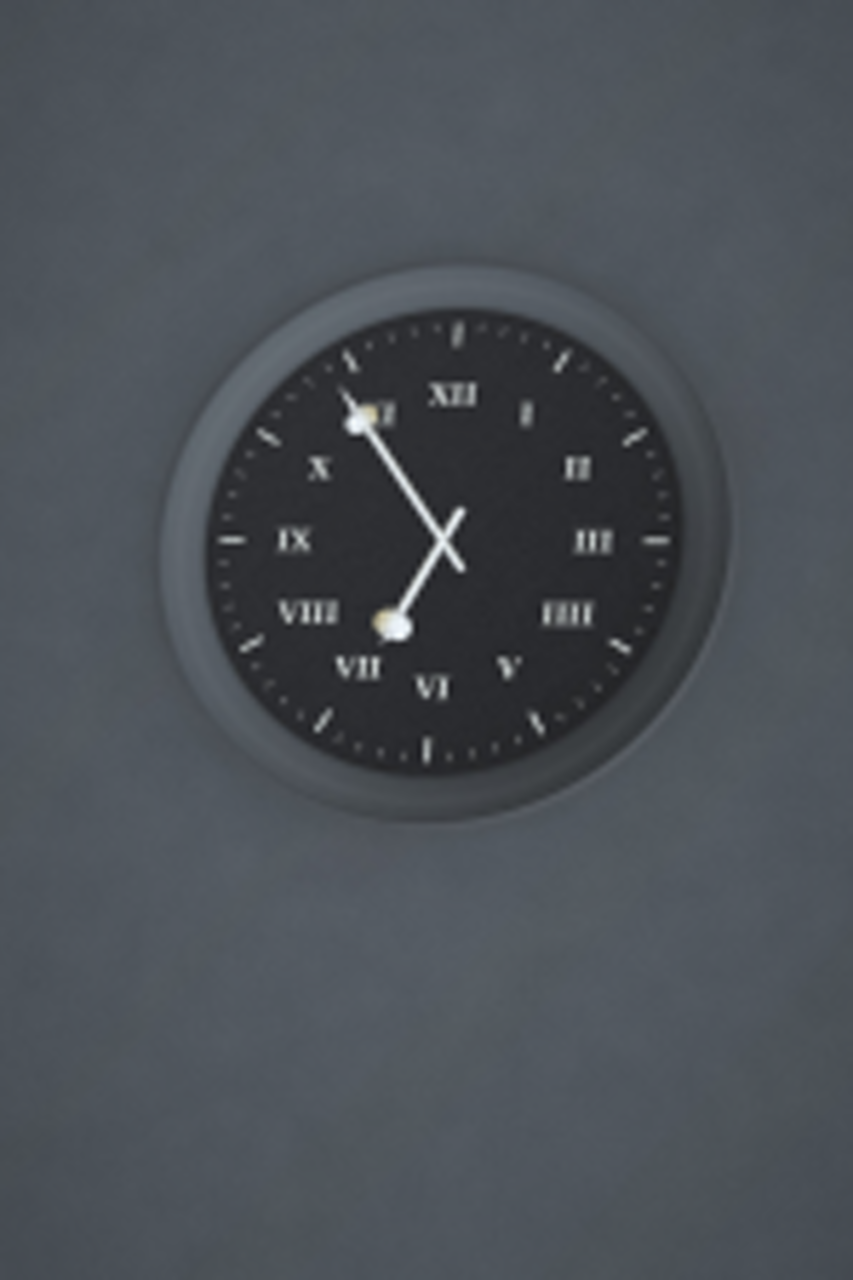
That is h=6 m=54
